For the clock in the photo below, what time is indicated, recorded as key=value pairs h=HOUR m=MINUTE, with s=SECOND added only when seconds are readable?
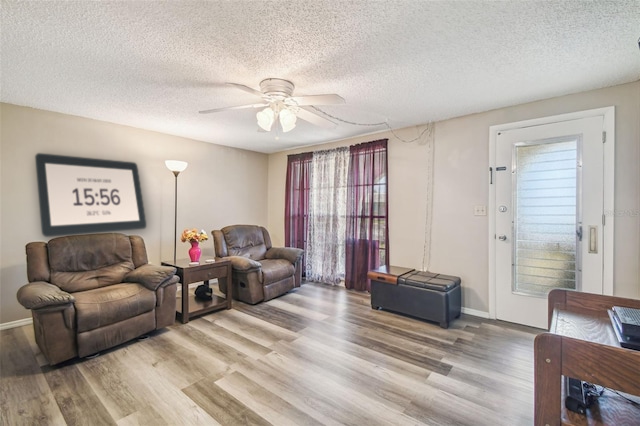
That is h=15 m=56
